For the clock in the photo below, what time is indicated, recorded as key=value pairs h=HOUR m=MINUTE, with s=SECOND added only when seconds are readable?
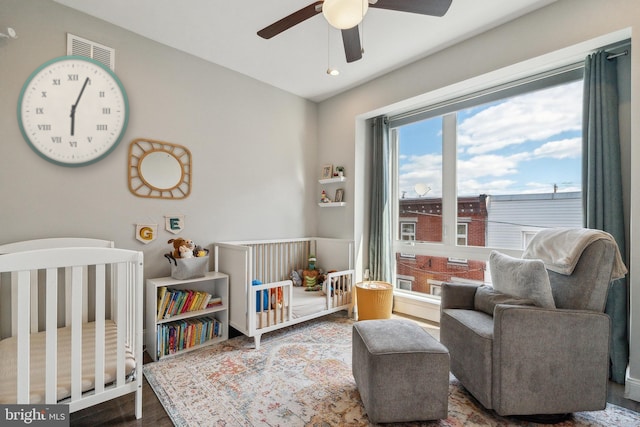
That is h=6 m=4
